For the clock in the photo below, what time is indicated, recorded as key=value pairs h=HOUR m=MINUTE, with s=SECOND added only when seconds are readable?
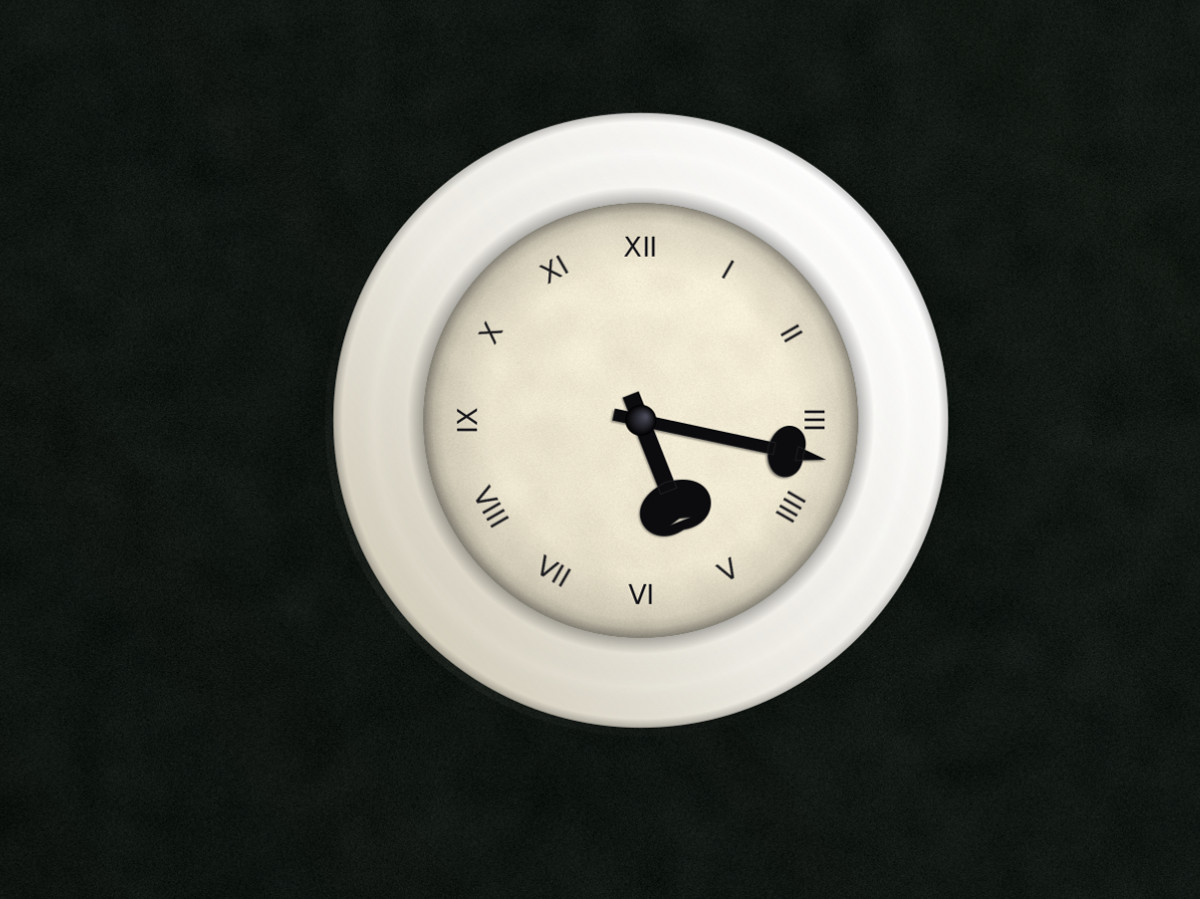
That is h=5 m=17
